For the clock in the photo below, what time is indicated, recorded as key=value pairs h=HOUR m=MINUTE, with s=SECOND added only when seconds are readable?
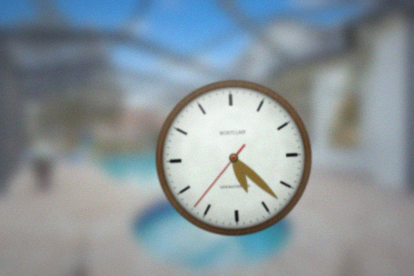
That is h=5 m=22 s=37
